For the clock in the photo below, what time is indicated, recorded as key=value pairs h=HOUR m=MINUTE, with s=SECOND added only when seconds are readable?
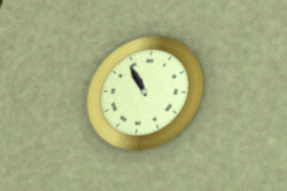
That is h=10 m=54
